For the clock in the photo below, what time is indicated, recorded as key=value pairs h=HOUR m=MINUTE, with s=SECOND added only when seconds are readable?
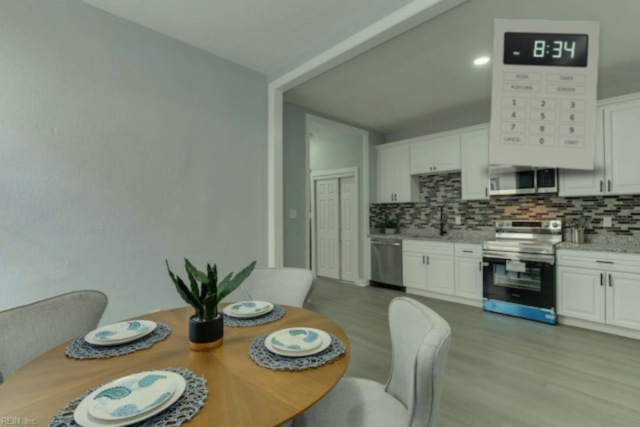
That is h=8 m=34
